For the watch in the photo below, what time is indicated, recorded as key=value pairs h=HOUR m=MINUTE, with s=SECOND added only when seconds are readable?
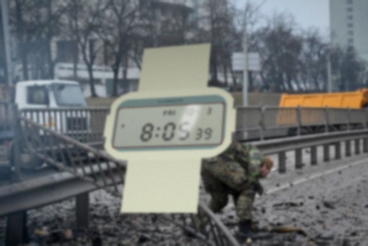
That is h=8 m=5 s=39
